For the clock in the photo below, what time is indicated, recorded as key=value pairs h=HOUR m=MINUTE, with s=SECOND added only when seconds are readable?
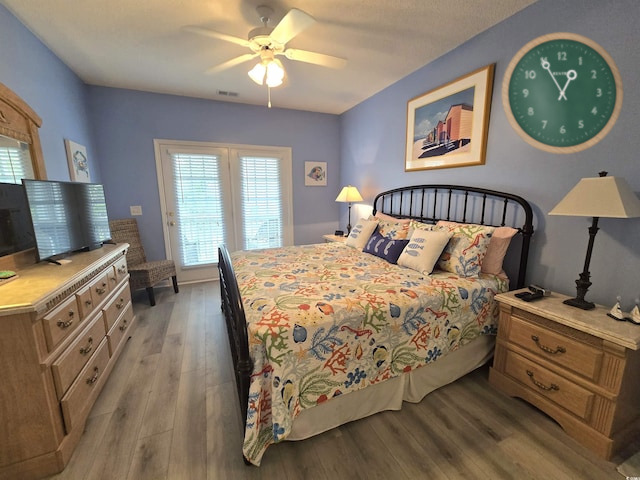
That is h=12 m=55
